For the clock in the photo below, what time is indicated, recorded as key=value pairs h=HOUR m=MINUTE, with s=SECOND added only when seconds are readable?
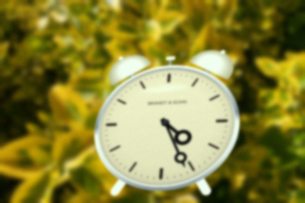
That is h=4 m=26
